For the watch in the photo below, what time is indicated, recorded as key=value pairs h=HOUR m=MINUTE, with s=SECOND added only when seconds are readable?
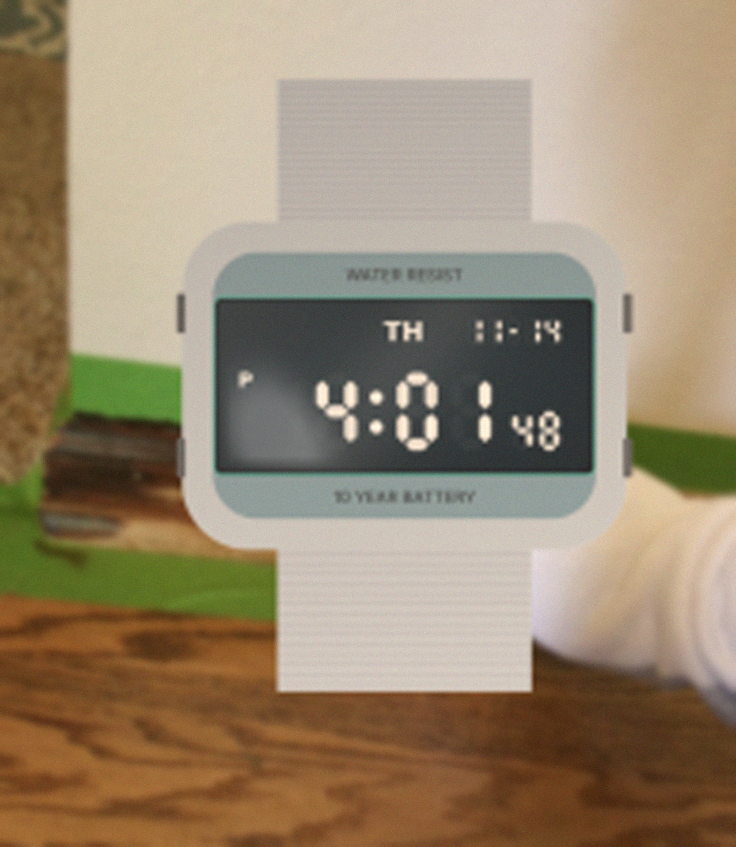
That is h=4 m=1 s=48
